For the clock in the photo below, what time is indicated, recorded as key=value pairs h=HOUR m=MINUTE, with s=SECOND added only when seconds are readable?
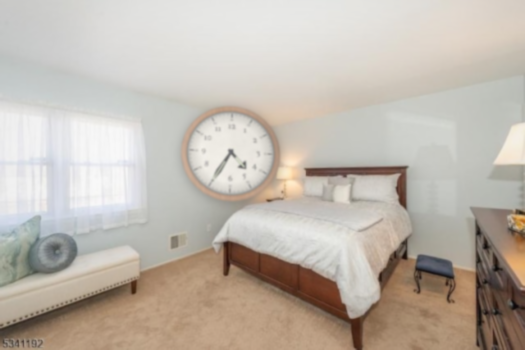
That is h=4 m=35
